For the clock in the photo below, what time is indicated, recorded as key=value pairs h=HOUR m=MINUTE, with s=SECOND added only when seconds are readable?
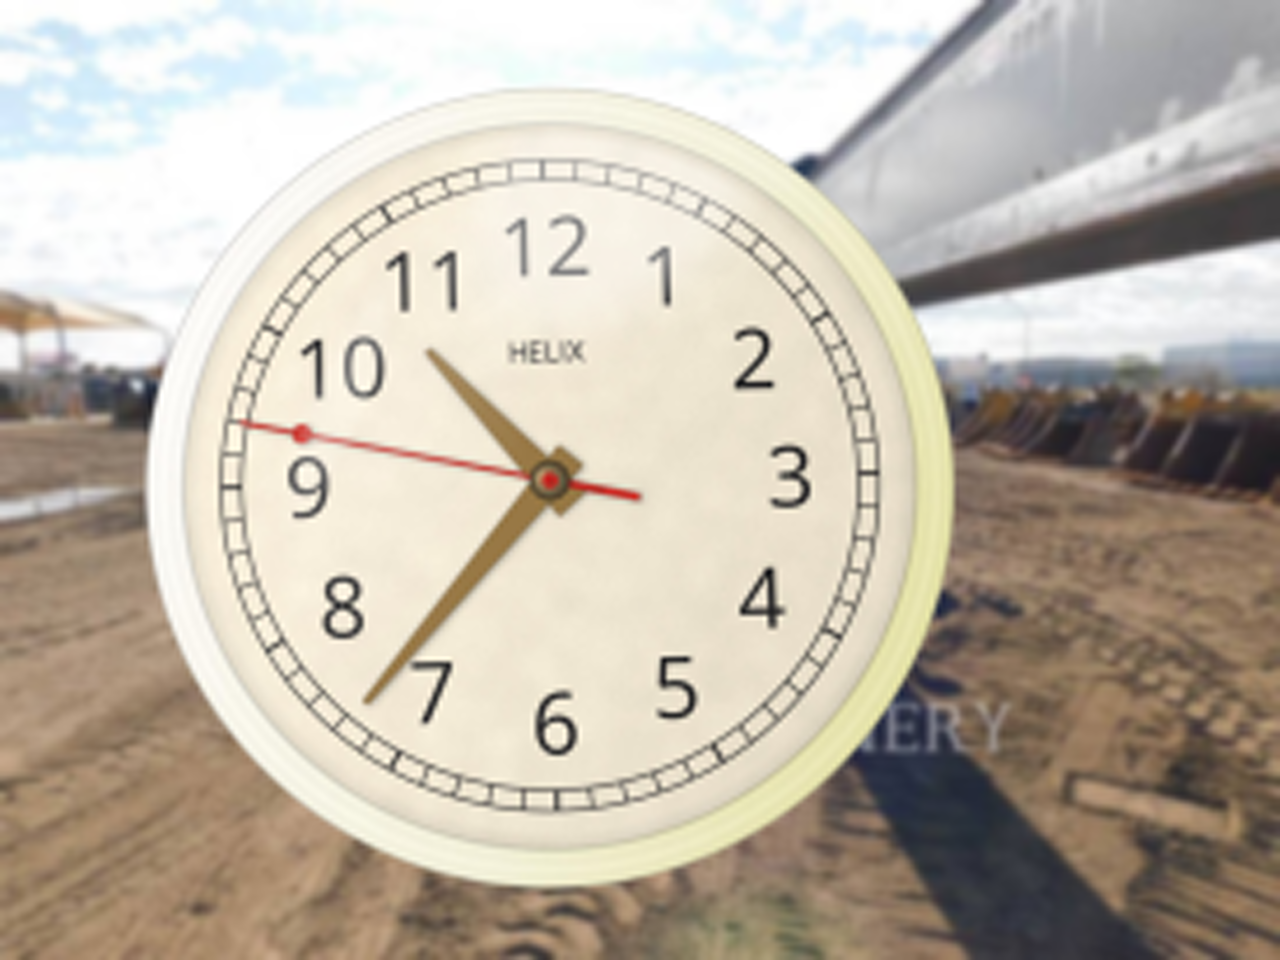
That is h=10 m=36 s=47
